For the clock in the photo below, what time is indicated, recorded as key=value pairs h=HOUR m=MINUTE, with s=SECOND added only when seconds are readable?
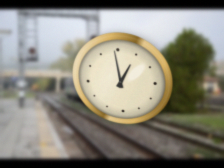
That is h=12 m=59
